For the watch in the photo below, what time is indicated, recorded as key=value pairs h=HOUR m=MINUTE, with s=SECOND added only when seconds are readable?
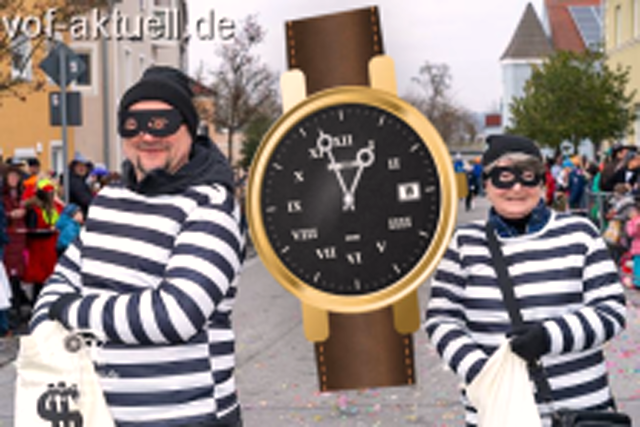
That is h=12 m=57
